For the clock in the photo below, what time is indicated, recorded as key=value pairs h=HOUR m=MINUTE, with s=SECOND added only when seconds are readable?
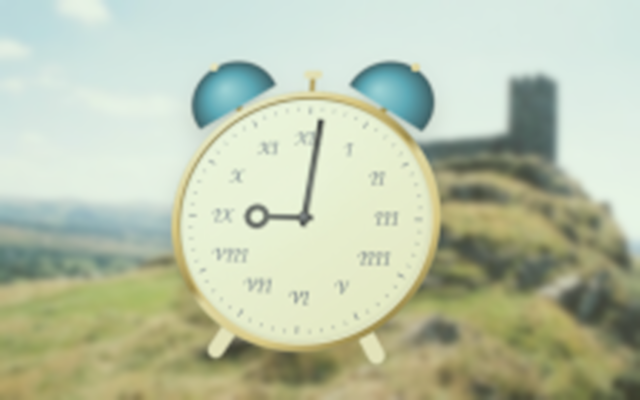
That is h=9 m=1
